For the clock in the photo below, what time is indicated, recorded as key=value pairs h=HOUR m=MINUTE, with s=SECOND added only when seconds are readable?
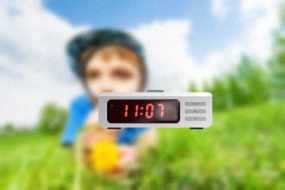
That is h=11 m=7
